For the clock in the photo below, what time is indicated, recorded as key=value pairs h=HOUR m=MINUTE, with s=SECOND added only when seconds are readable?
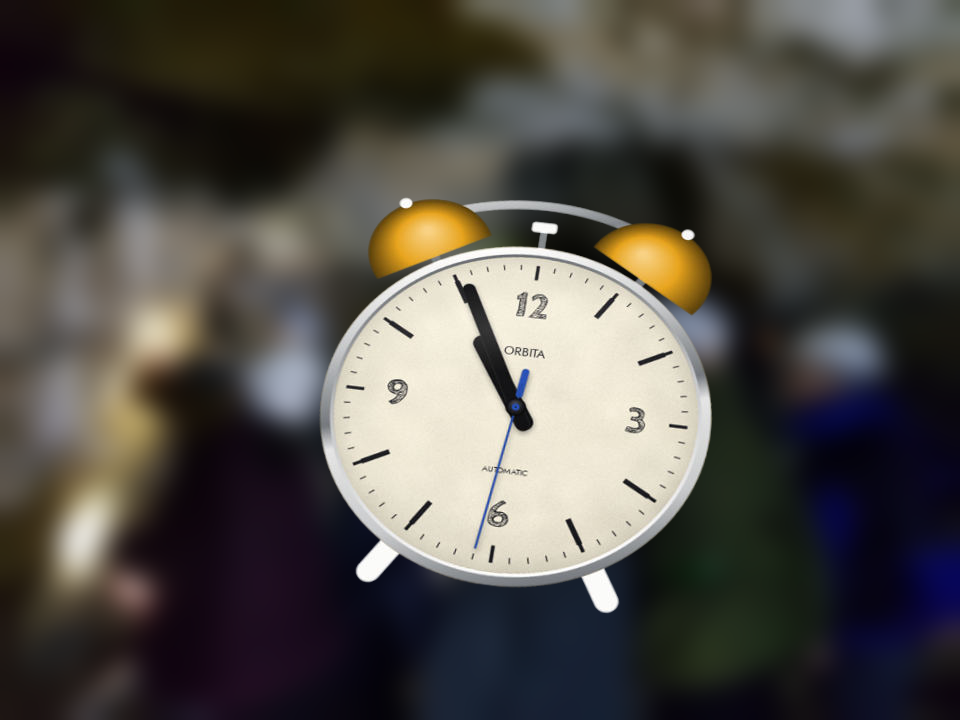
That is h=10 m=55 s=31
